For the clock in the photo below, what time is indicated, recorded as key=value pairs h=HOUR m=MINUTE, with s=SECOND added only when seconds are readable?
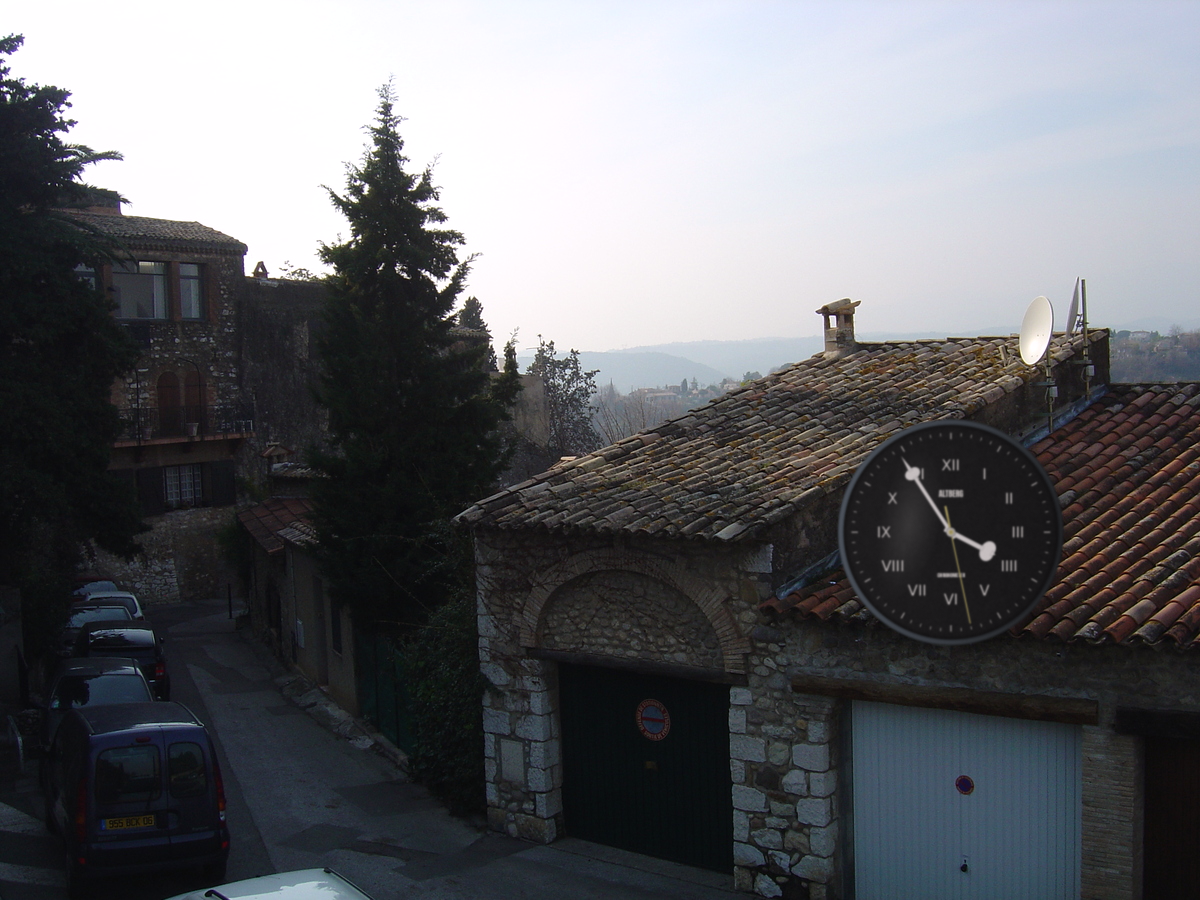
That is h=3 m=54 s=28
